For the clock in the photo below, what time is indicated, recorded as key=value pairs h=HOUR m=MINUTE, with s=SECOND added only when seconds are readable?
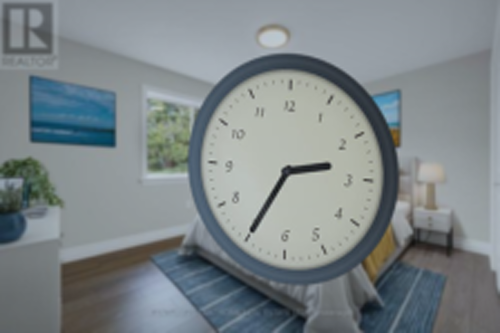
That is h=2 m=35
